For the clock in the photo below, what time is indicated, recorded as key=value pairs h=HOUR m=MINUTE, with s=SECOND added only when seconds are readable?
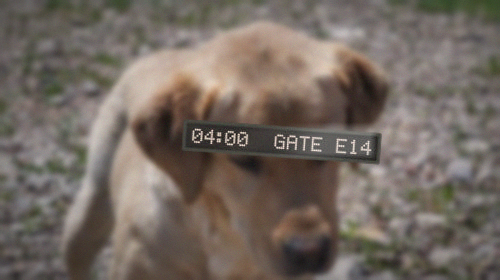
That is h=4 m=0
